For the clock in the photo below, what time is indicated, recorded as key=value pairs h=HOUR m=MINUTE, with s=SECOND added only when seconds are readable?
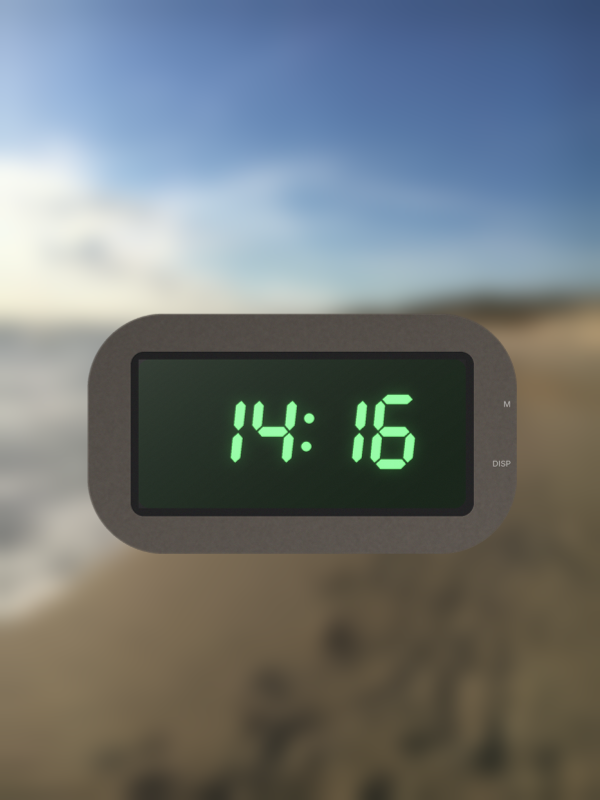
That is h=14 m=16
